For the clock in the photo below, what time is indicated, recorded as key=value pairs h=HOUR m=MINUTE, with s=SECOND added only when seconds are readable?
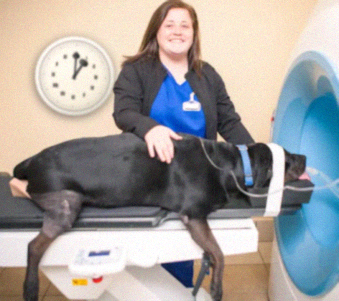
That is h=1 m=0
